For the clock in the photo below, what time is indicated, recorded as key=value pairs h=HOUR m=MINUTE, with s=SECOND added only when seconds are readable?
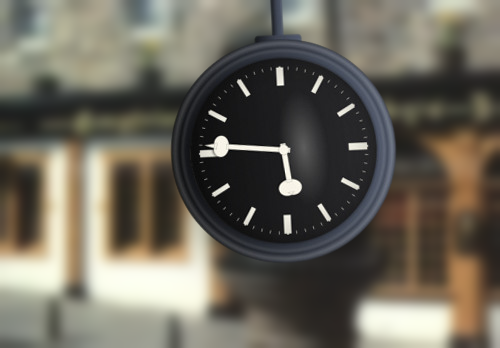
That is h=5 m=46
